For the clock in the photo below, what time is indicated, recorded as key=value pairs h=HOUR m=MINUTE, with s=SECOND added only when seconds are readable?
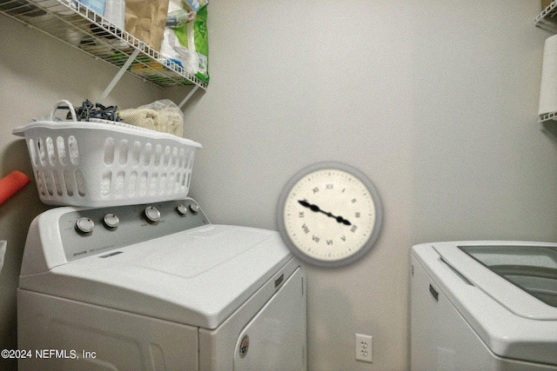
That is h=3 m=49
